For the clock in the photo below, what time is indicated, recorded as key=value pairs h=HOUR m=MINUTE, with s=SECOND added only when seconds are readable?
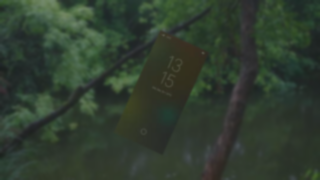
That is h=13 m=15
